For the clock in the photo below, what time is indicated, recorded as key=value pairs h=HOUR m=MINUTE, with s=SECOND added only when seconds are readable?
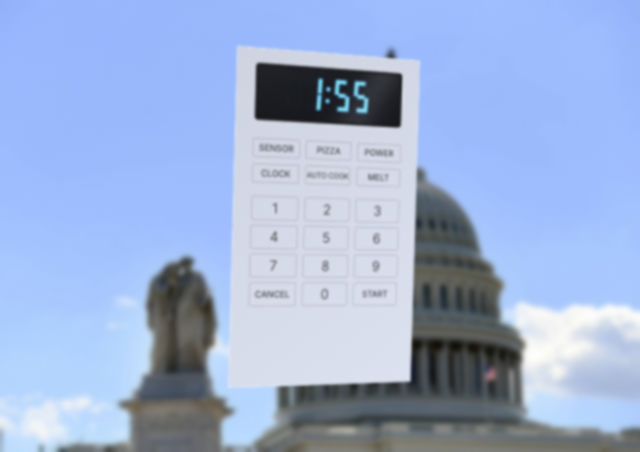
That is h=1 m=55
